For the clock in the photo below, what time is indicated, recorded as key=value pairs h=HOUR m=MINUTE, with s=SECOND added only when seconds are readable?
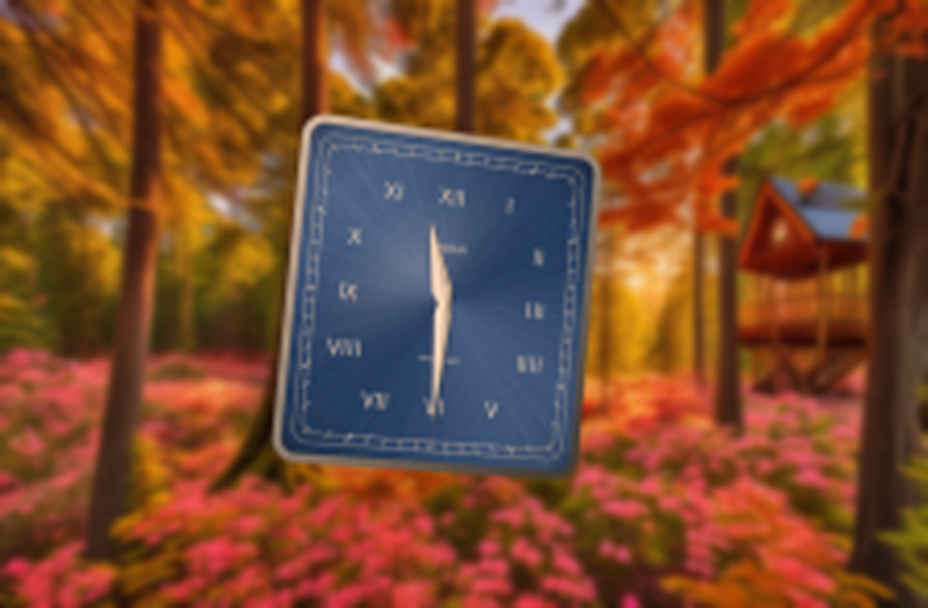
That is h=11 m=30
